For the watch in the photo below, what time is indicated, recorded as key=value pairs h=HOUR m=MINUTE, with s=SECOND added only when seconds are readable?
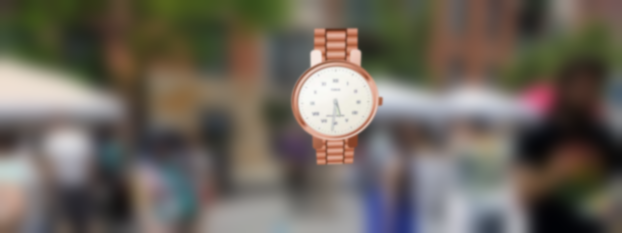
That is h=5 m=31
